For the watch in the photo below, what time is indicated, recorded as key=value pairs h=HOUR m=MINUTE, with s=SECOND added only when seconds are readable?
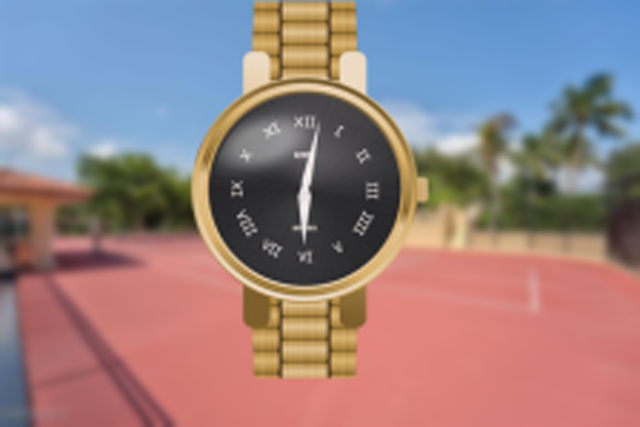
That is h=6 m=2
